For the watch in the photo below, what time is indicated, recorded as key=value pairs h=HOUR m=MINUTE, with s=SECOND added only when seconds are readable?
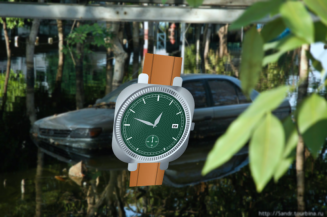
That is h=12 m=48
